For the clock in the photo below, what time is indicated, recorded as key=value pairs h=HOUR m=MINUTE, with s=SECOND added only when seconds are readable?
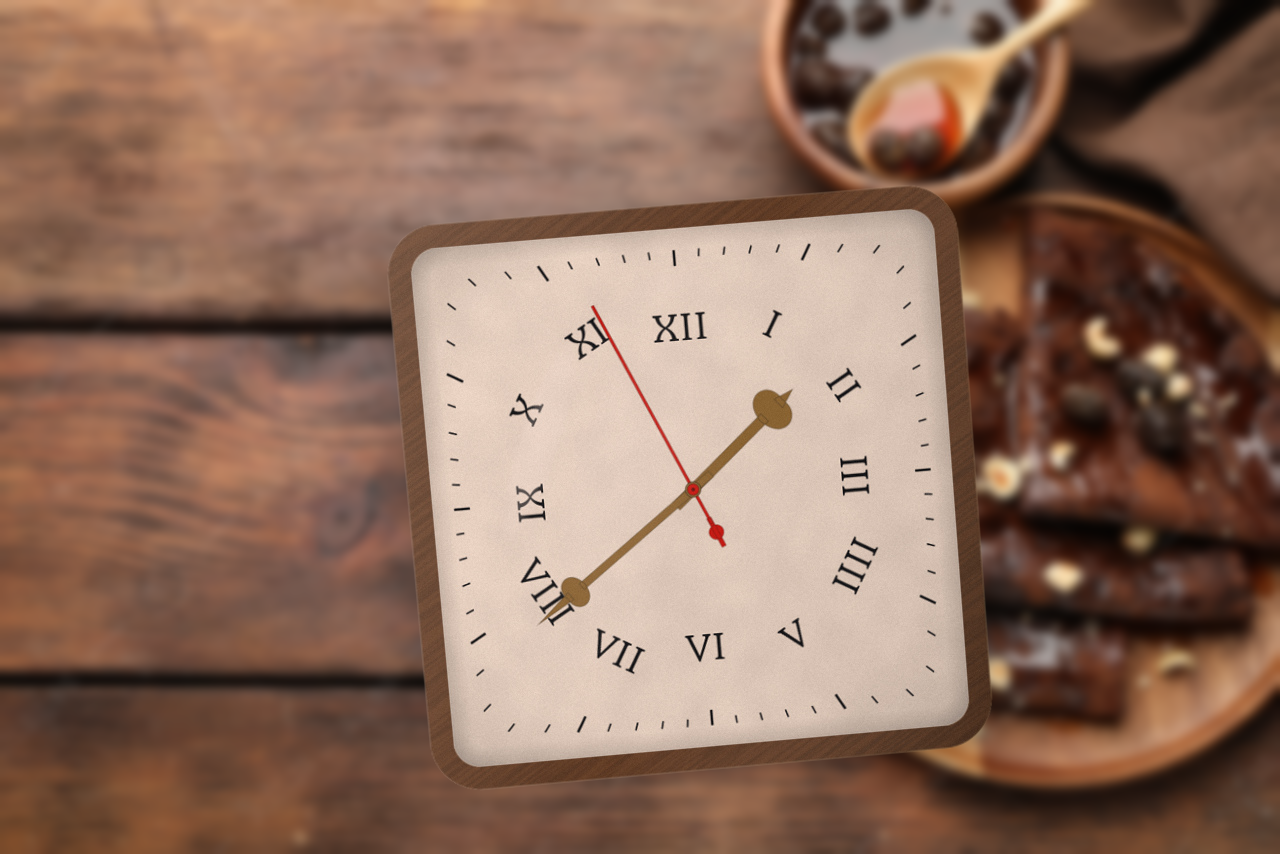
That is h=1 m=38 s=56
